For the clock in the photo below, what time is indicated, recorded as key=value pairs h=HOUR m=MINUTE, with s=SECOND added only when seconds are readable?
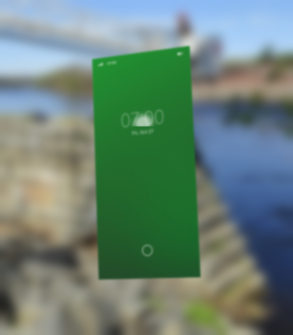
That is h=7 m=0
